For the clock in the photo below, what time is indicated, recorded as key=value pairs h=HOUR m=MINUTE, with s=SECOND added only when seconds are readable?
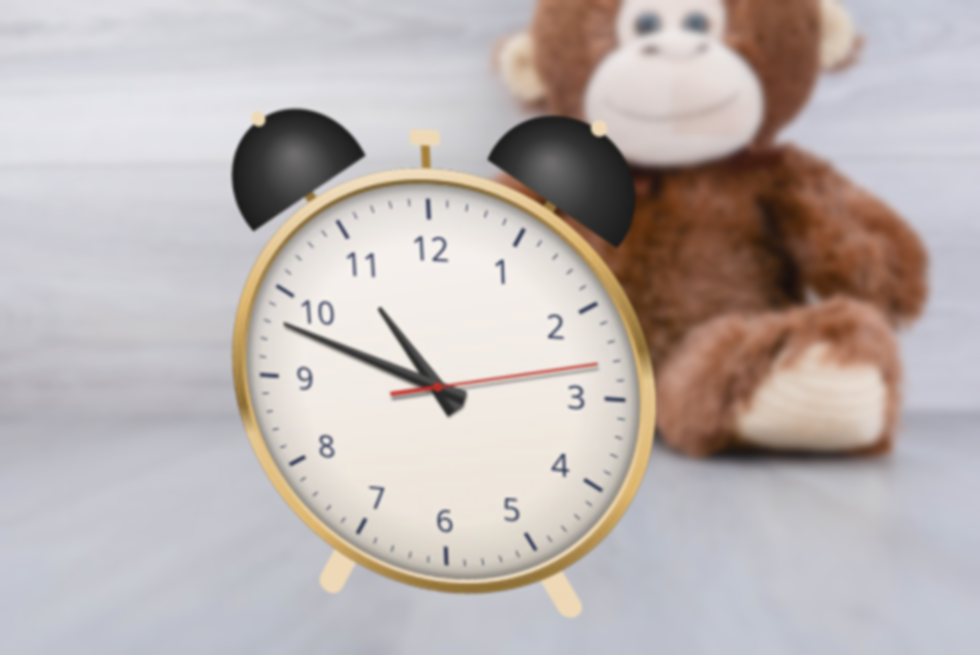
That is h=10 m=48 s=13
